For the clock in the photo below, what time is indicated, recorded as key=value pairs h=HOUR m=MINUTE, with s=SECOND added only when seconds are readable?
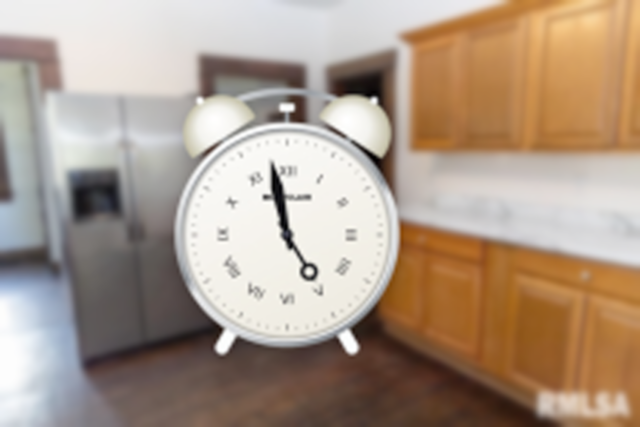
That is h=4 m=58
